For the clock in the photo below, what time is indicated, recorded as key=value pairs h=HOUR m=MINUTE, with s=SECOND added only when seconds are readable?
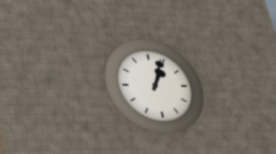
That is h=1 m=4
